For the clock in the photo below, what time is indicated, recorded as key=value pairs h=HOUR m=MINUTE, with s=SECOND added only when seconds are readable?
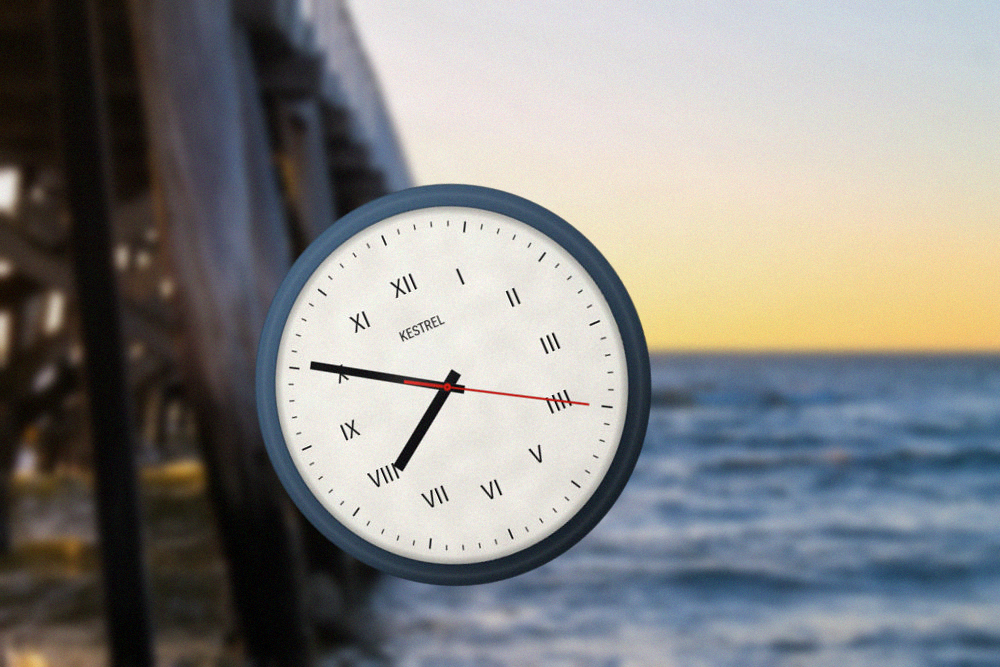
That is h=7 m=50 s=20
